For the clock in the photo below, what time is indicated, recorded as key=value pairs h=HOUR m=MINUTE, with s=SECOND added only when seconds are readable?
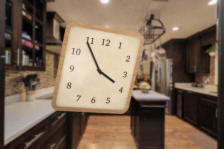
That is h=3 m=54
